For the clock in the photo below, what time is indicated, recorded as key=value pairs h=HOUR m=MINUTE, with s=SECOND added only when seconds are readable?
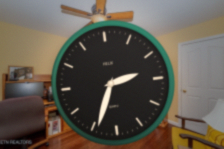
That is h=2 m=34
